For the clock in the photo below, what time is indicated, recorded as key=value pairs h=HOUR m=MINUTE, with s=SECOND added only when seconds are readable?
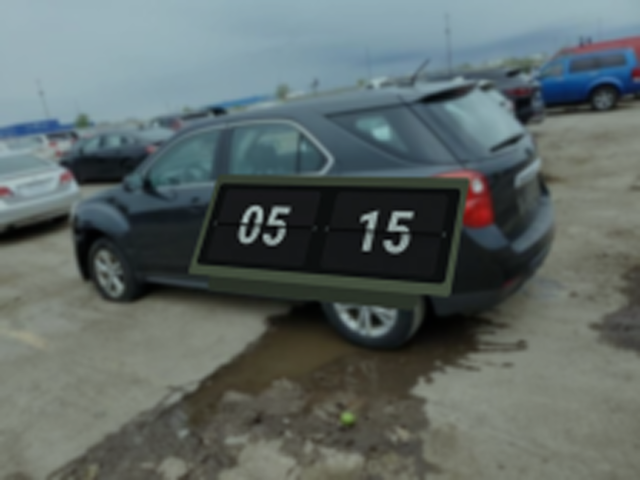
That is h=5 m=15
